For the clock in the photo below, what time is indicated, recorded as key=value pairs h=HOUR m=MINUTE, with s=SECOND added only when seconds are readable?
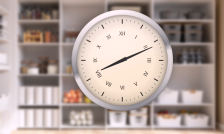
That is h=8 m=11
